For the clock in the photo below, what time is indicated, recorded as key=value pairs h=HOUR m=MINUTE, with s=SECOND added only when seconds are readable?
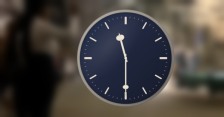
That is h=11 m=30
